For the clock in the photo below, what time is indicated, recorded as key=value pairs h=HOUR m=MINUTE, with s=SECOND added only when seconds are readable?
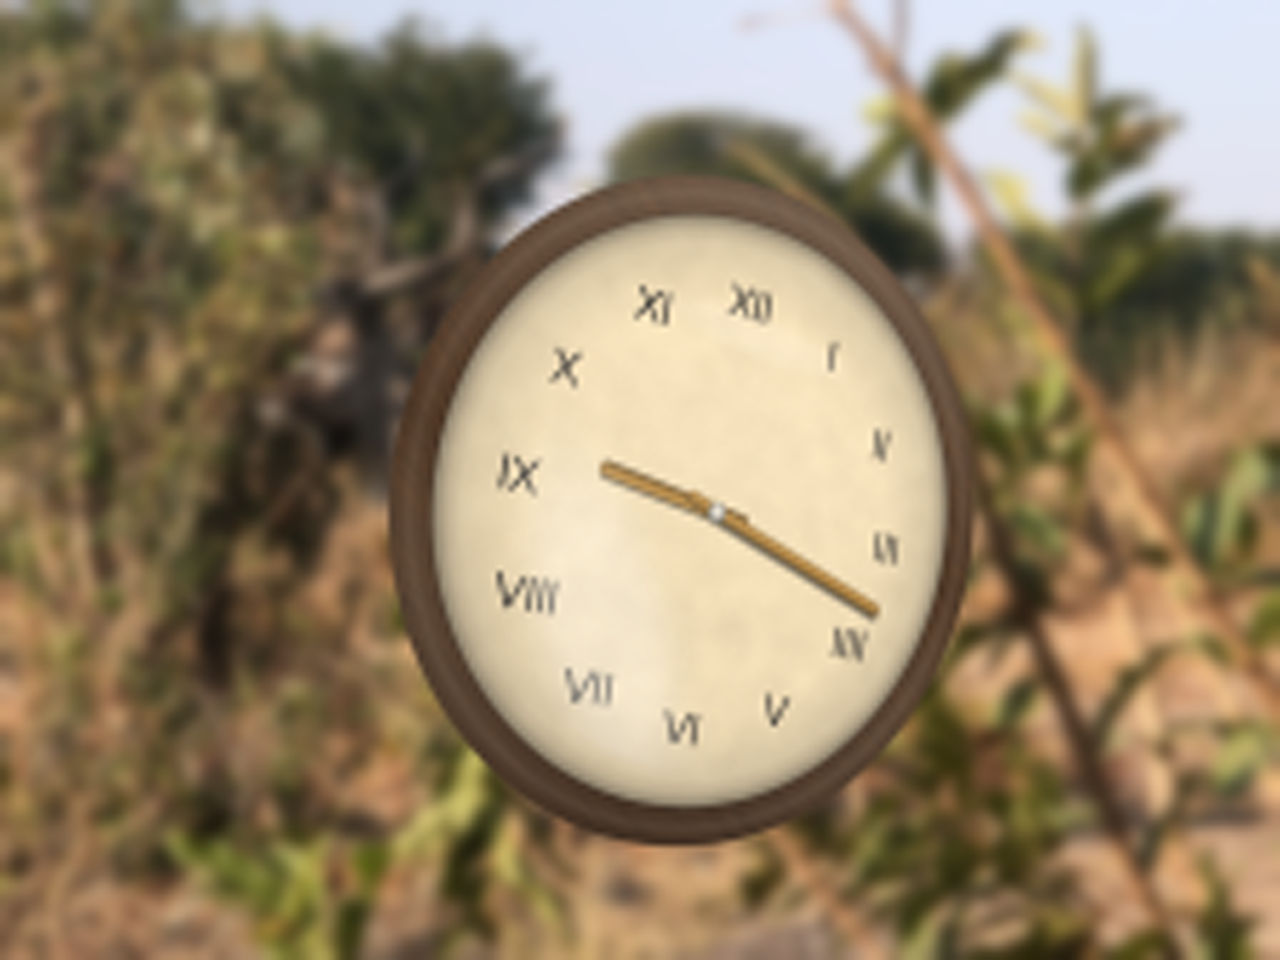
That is h=9 m=18
